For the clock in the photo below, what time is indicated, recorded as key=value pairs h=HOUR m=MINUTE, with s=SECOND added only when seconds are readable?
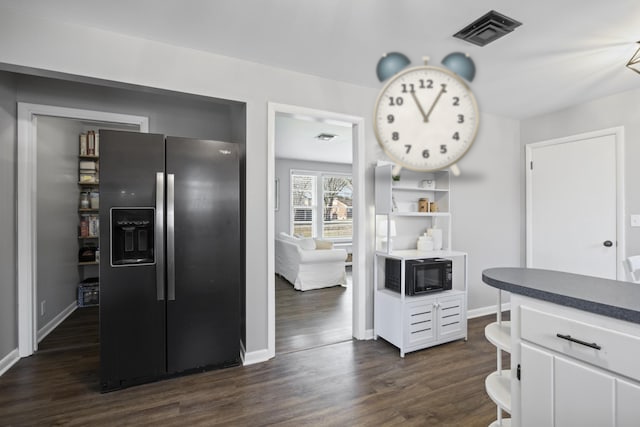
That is h=11 m=5
